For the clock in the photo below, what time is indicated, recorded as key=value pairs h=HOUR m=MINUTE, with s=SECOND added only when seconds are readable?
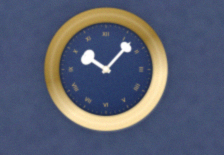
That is h=10 m=7
